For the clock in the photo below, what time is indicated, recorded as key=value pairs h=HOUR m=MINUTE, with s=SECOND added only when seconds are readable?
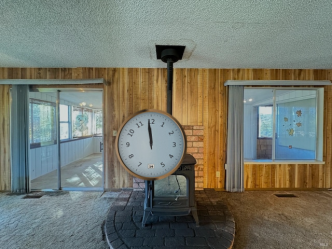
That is h=11 m=59
